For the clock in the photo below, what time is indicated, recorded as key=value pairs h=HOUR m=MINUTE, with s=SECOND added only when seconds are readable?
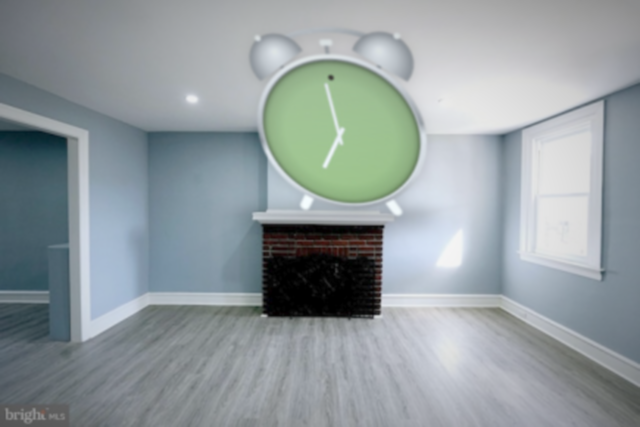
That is h=6 m=59
